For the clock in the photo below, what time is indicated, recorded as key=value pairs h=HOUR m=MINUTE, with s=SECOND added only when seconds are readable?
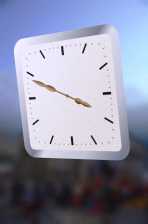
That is h=3 m=49
